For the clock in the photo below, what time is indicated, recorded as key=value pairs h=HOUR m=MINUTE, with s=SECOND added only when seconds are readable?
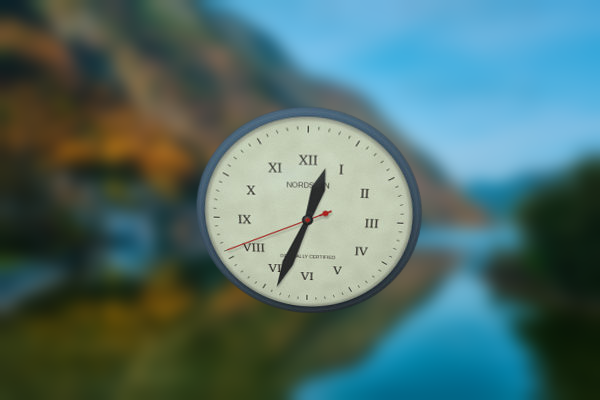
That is h=12 m=33 s=41
